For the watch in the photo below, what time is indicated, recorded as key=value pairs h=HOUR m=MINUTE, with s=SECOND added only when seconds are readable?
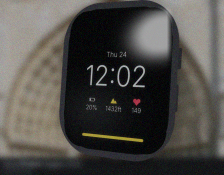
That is h=12 m=2
